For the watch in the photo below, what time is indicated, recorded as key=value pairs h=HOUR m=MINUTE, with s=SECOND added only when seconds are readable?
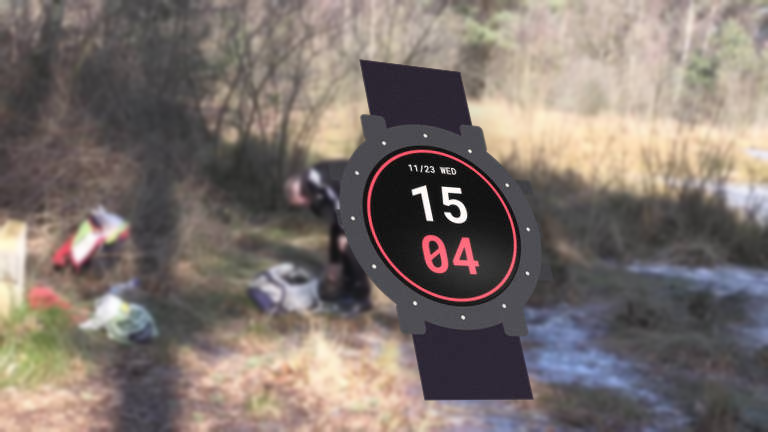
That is h=15 m=4
